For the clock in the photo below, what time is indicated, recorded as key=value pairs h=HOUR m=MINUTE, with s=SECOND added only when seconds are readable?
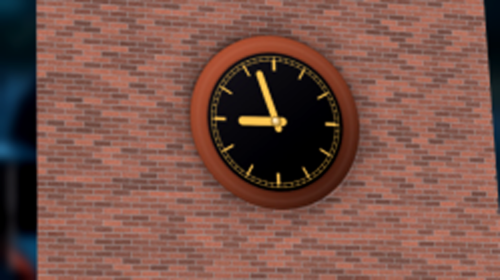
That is h=8 m=57
